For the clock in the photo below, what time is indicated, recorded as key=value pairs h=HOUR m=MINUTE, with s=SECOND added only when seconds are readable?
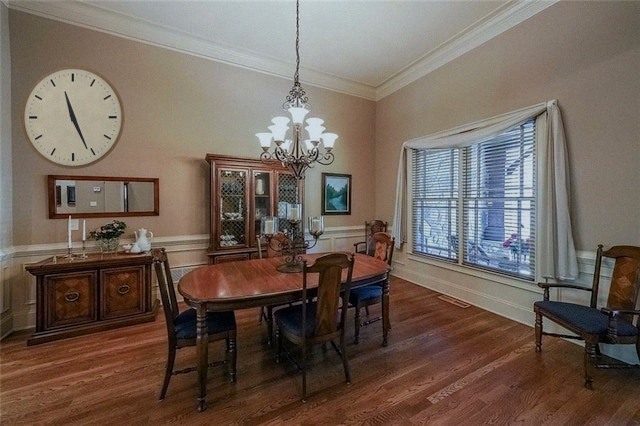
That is h=11 m=26
